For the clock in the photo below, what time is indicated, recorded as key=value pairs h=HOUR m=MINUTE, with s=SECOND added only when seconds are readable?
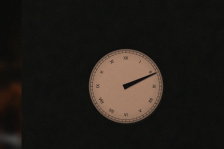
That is h=2 m=11
